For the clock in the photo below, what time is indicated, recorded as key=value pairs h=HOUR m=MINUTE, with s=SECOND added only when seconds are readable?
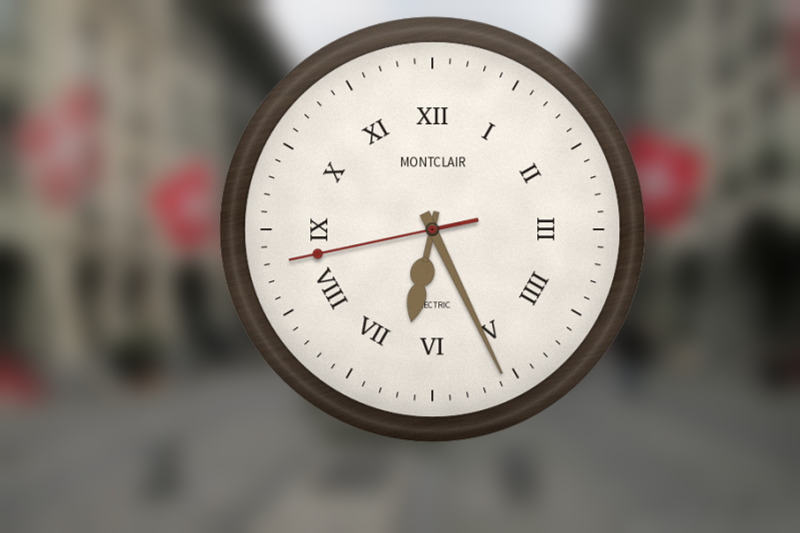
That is h=6 m=25 s=43
